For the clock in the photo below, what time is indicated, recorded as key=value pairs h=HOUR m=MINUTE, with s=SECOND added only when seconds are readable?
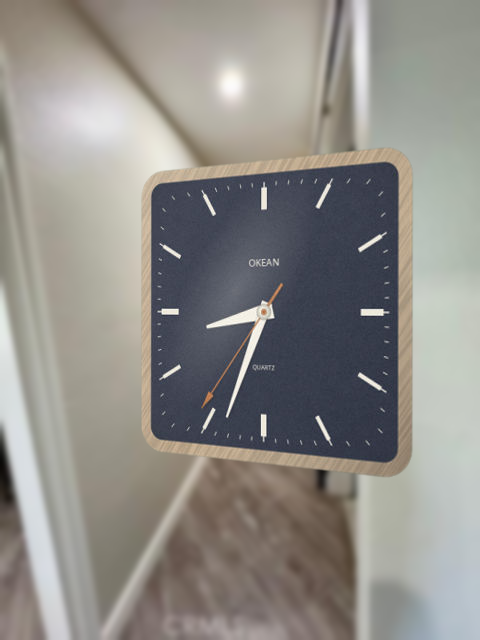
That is h=8 m=33 s=36
